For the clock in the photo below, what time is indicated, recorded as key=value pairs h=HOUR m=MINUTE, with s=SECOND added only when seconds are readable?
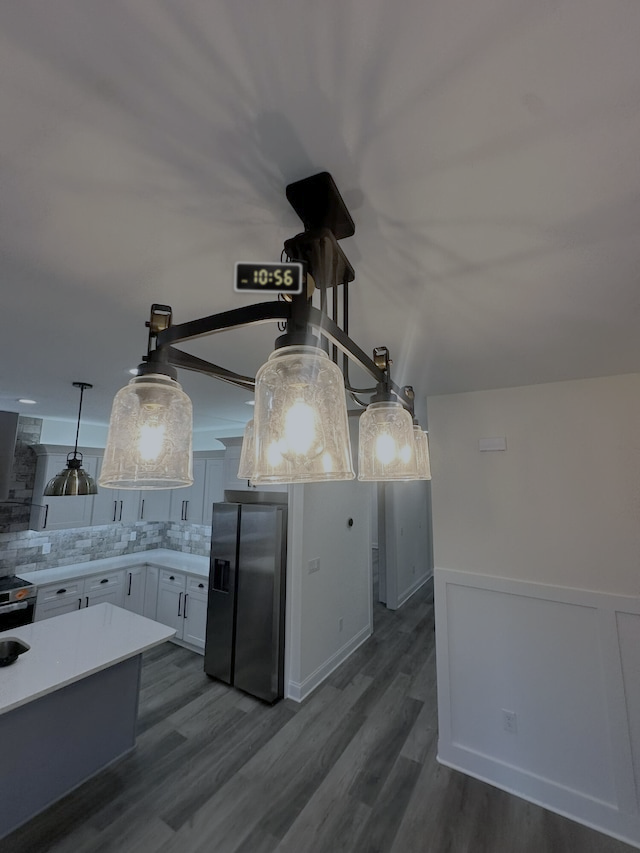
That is h=10 m=56
